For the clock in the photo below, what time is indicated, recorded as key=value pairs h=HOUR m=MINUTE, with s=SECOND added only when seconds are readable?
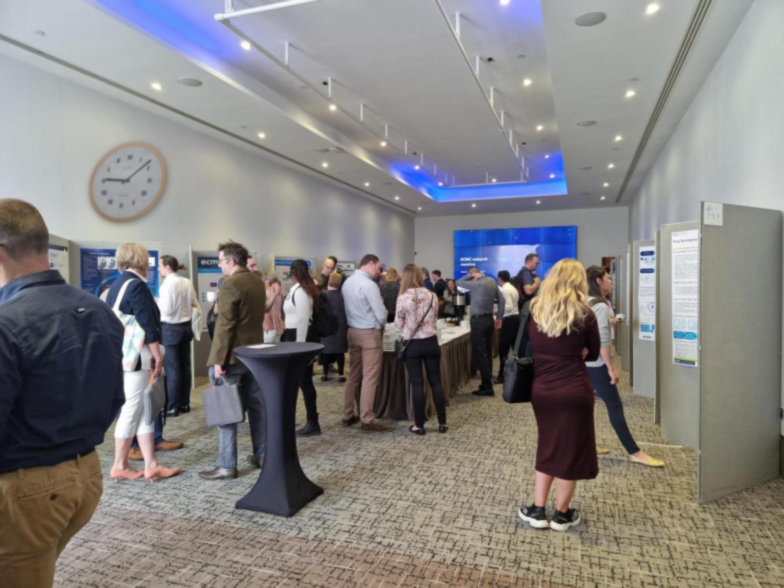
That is h=9 m=8
